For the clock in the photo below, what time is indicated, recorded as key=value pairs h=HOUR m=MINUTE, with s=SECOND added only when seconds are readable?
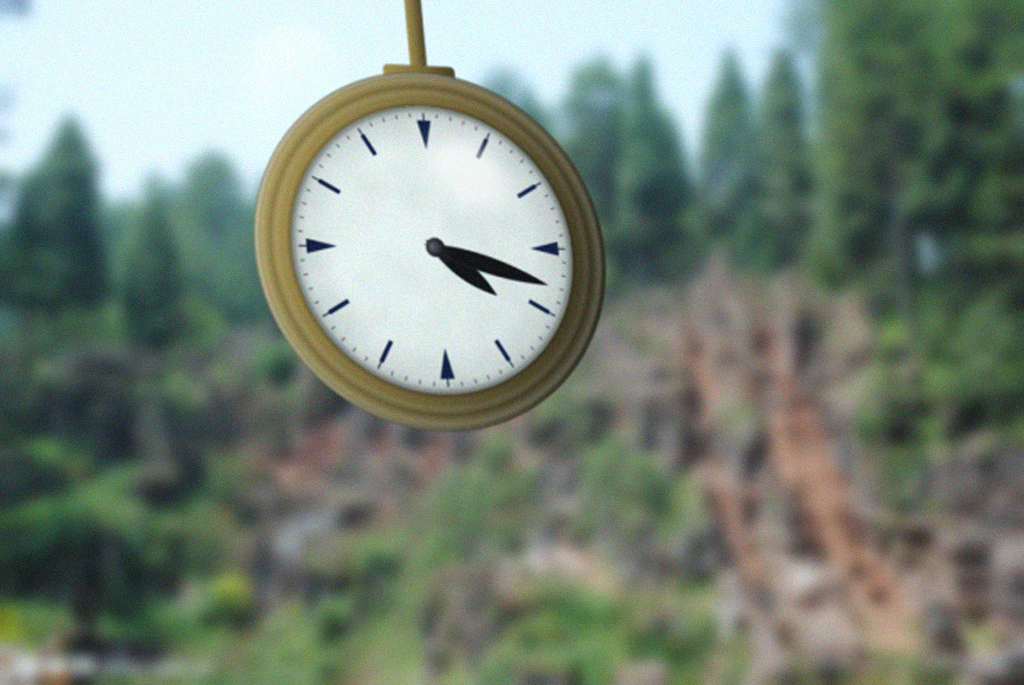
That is h=4 m=18
